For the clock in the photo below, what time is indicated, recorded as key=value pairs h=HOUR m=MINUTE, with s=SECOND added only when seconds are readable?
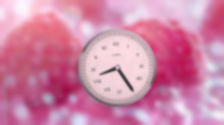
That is h=8 m=25
